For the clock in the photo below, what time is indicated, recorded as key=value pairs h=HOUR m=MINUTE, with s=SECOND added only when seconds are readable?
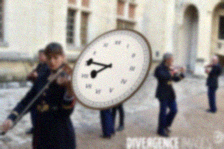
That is h=7 m=46
